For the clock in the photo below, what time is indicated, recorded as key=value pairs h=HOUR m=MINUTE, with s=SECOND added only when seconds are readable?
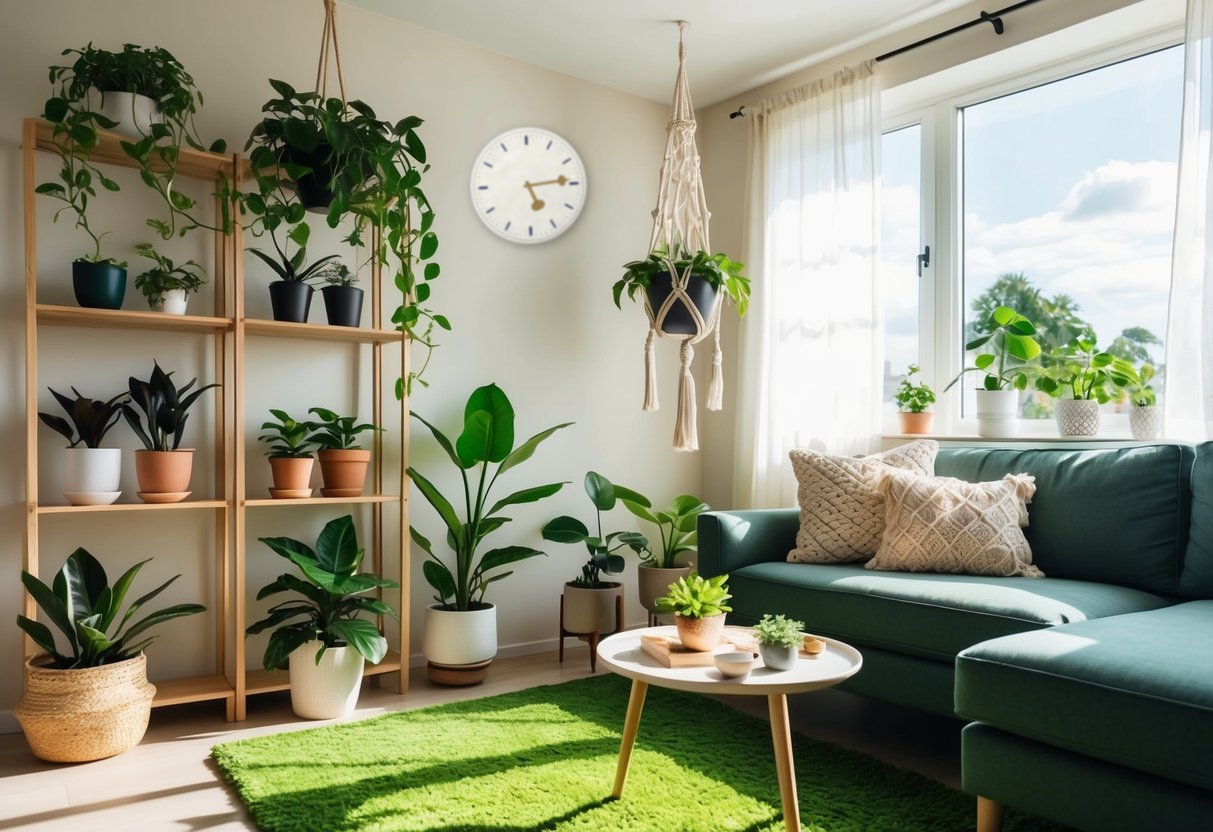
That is h=5 m=14
